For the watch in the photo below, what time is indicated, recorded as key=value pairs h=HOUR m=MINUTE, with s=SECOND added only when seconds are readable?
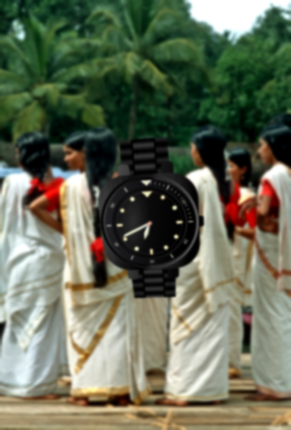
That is h=6 m=41
